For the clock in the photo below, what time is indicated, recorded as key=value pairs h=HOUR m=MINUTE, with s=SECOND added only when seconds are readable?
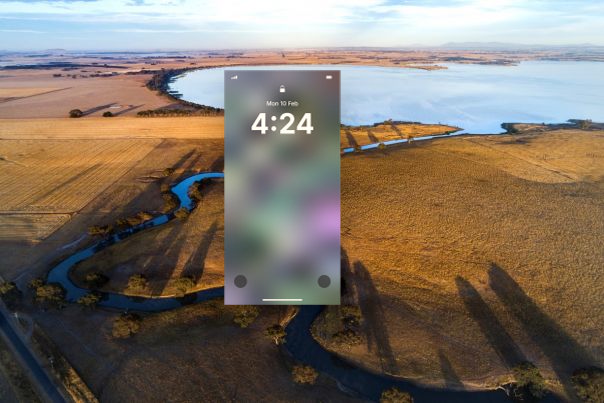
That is h=4 m=24
